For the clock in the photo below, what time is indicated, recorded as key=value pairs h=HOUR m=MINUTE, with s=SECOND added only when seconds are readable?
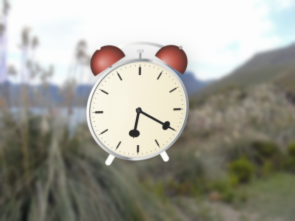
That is h=6 m=20
